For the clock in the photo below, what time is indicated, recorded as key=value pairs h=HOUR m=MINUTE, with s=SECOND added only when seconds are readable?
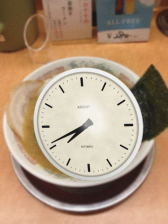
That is h=7 m=41
